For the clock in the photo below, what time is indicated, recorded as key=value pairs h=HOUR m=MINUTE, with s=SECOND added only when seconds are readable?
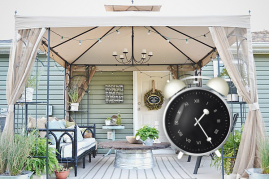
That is h=1 m=25
